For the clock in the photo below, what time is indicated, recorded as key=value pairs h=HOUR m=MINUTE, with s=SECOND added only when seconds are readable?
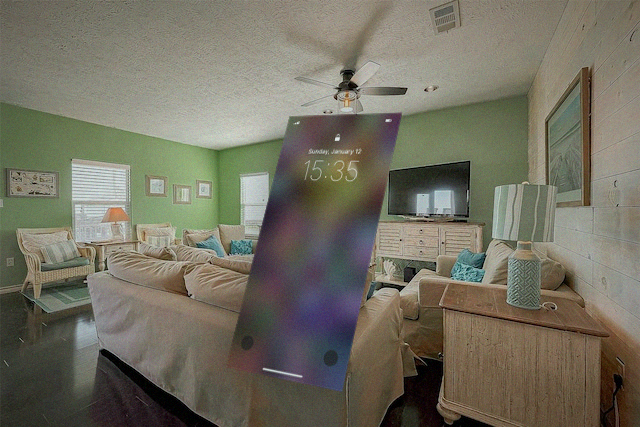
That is h=15 m=35
